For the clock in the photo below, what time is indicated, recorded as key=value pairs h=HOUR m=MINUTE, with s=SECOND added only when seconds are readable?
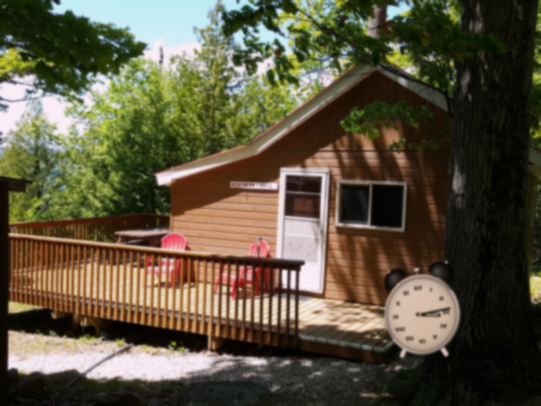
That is h=3 m=14
